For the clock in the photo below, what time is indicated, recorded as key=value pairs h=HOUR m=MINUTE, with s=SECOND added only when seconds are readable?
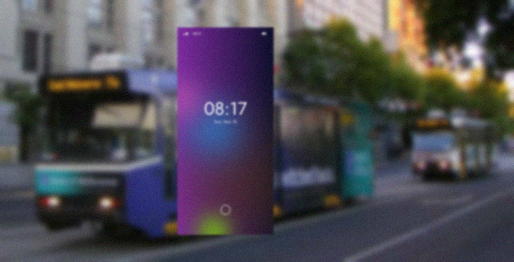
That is h=8 m=17
